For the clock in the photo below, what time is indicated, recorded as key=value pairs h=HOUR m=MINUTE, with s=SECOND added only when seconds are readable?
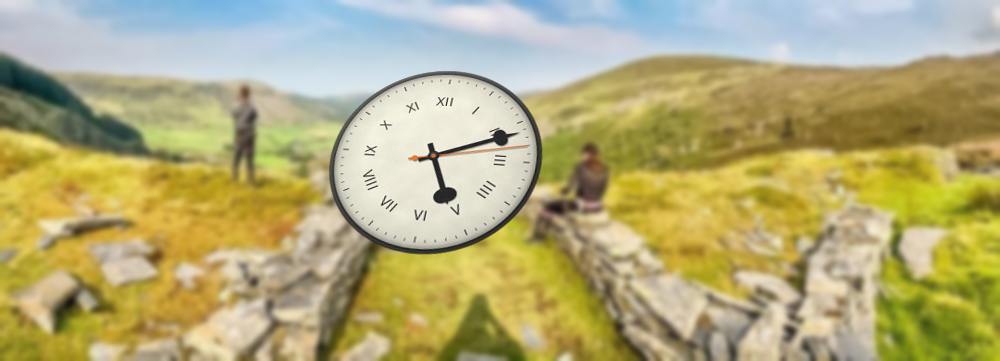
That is h=5 m=11 s=13
